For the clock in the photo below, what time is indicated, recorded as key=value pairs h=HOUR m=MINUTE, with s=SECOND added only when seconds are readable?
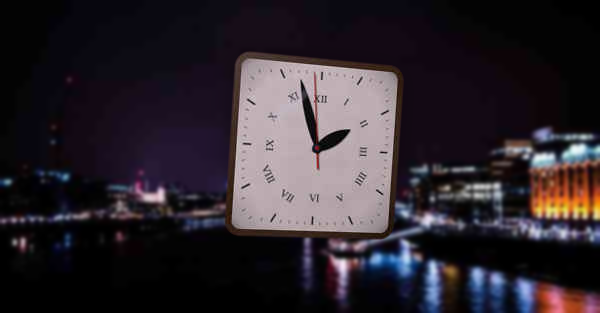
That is h=1 m=56 s=59
